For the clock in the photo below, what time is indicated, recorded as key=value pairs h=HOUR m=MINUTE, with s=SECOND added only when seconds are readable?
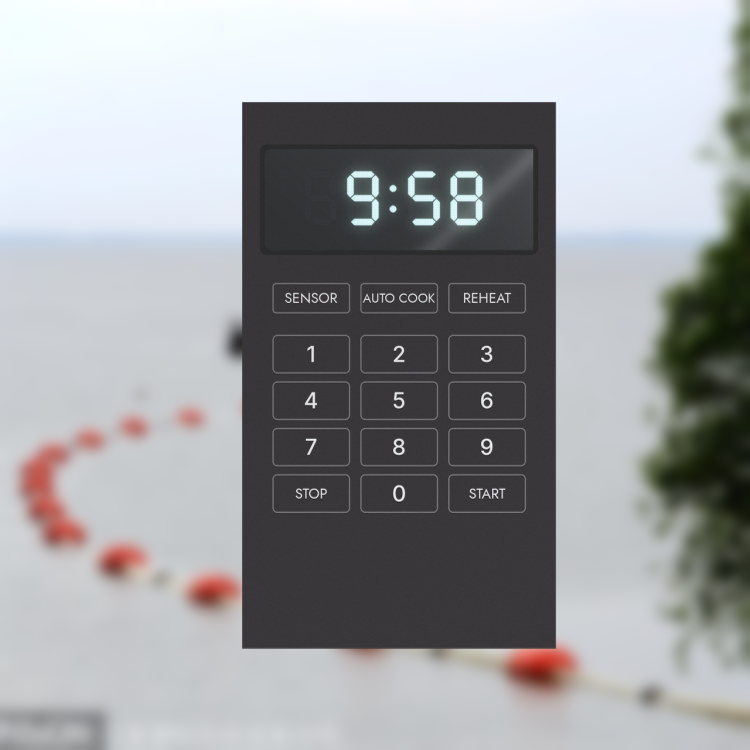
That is h=9 m=58
